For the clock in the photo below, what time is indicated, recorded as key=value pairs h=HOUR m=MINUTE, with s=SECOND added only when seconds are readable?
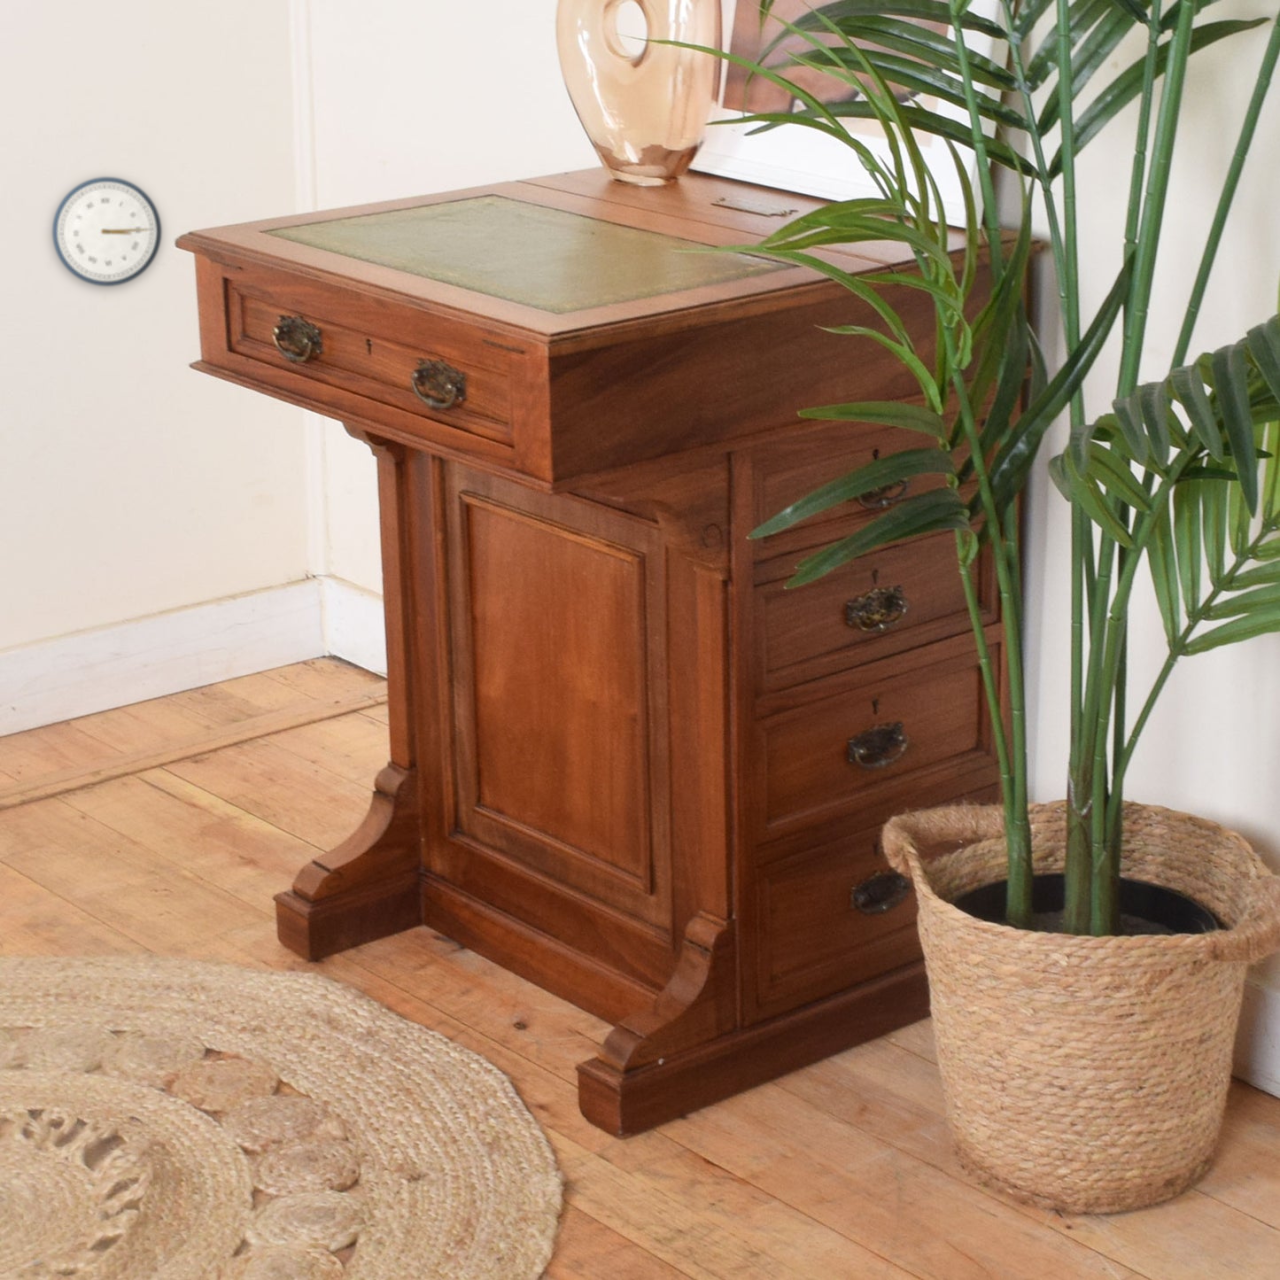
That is h=3 m=15
